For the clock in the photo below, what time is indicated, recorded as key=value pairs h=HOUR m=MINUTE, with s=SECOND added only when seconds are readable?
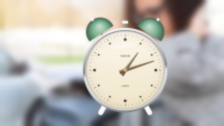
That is h=1 m=12
